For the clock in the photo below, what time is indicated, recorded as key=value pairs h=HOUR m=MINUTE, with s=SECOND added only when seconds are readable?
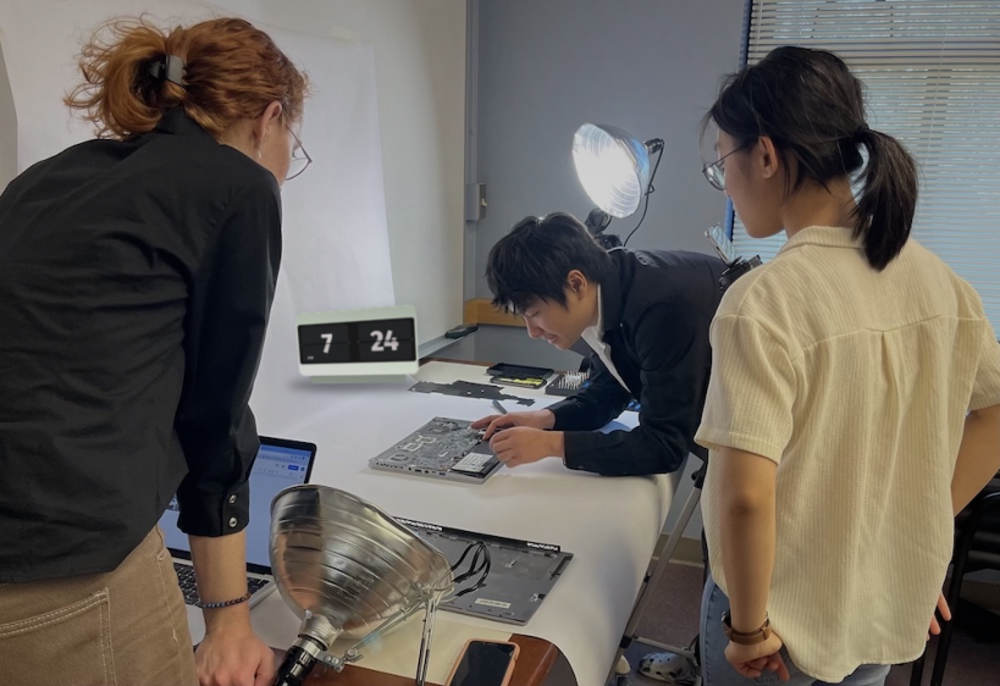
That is h=7 m=24
